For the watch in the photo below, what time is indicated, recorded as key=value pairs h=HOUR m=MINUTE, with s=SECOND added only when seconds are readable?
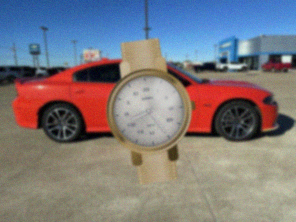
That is h=8 m=25
